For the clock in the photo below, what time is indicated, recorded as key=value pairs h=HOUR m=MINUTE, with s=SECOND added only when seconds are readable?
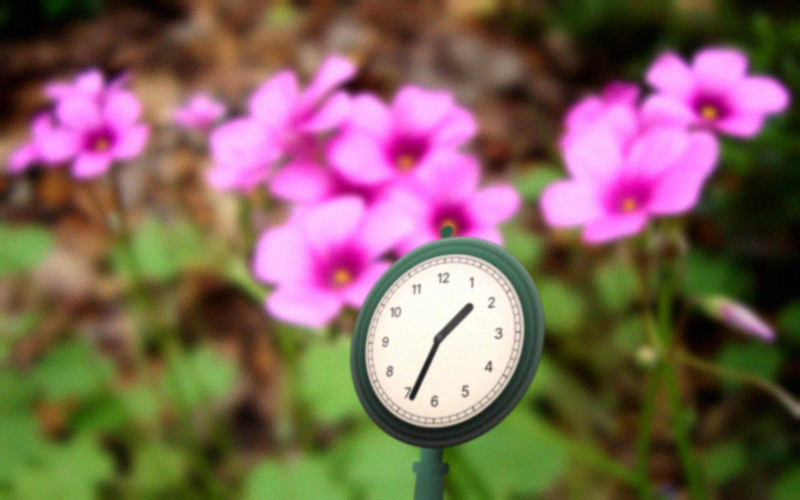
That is h=1 m=34
